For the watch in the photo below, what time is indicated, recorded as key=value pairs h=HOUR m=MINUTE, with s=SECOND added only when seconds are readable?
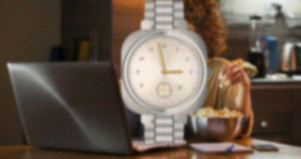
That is h=2 m=58
